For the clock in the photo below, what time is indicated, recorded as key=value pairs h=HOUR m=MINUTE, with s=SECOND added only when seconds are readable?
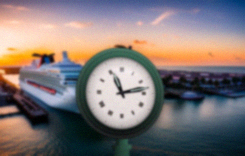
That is h=11 m=13
